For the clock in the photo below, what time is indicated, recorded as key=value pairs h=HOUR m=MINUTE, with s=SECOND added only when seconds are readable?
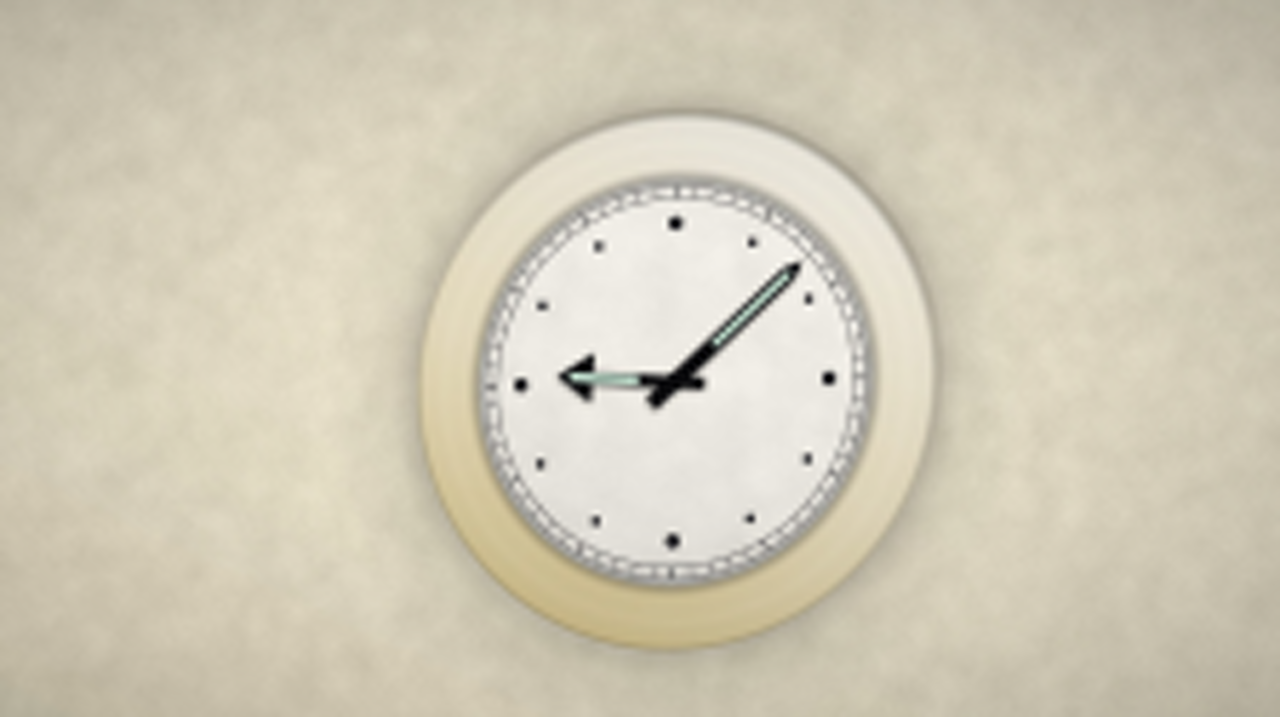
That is h=9 m=8
